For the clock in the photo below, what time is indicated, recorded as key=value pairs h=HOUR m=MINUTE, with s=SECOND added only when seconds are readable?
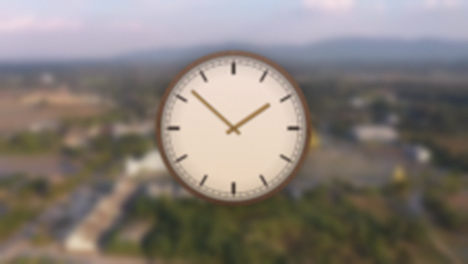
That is h=1 m=52
